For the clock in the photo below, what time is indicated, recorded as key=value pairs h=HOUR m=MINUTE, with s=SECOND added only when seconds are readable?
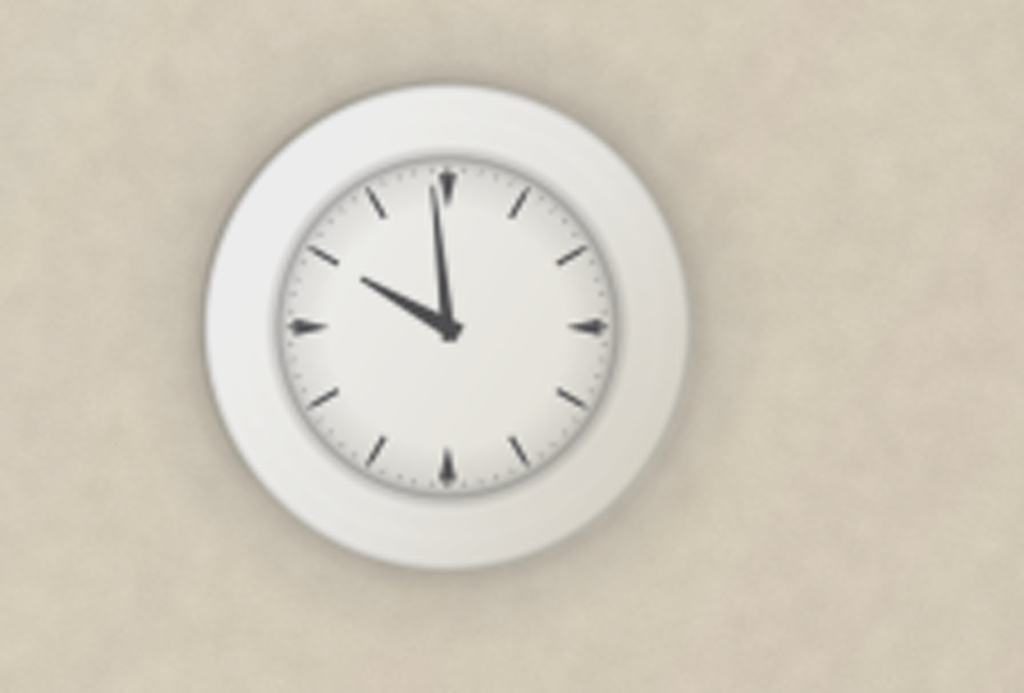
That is h=9 m=59
